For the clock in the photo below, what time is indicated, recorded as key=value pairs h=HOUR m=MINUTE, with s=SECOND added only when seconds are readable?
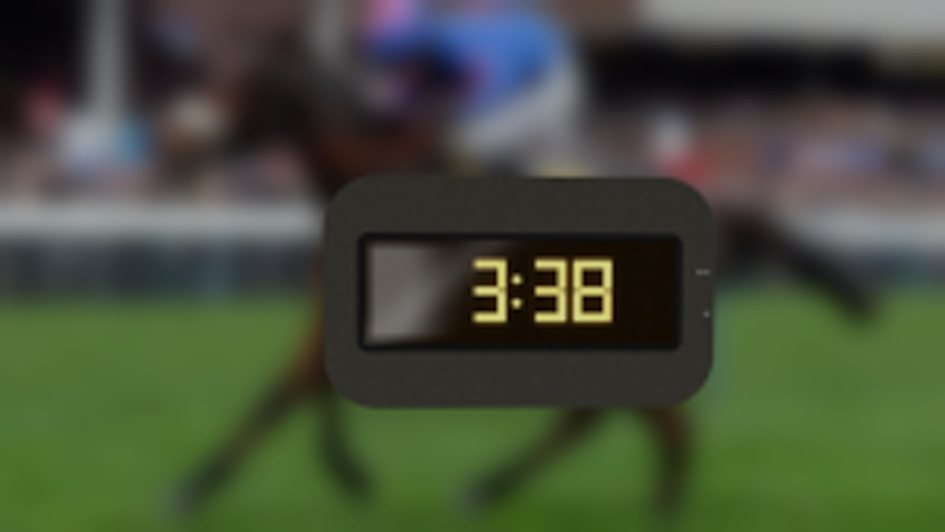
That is h=3 m=38
